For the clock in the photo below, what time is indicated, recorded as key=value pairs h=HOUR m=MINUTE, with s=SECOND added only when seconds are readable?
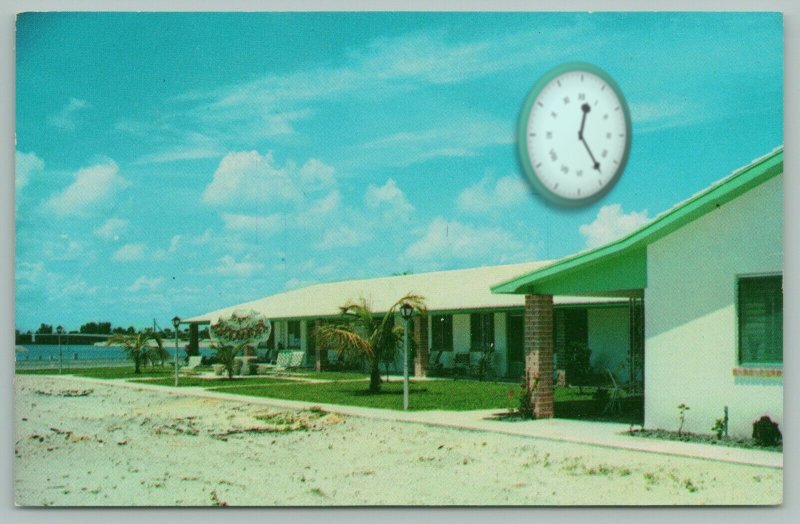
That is h=12 m=24
